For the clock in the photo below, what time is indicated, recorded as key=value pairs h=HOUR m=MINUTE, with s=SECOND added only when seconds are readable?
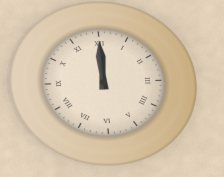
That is h=12 m=0
